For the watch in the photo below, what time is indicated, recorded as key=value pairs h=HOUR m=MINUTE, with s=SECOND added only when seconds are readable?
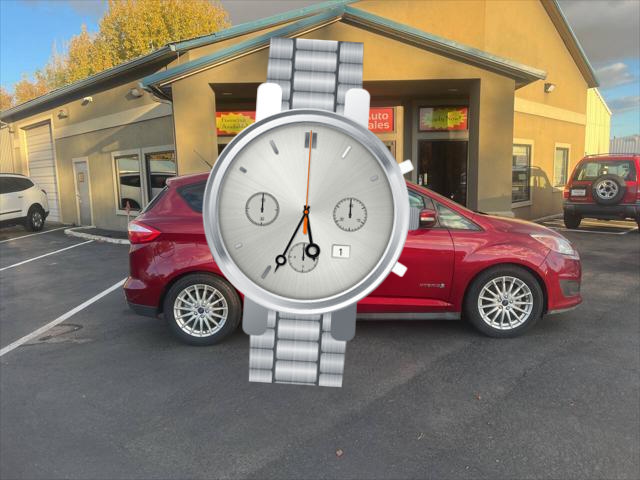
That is h=5 m=34
